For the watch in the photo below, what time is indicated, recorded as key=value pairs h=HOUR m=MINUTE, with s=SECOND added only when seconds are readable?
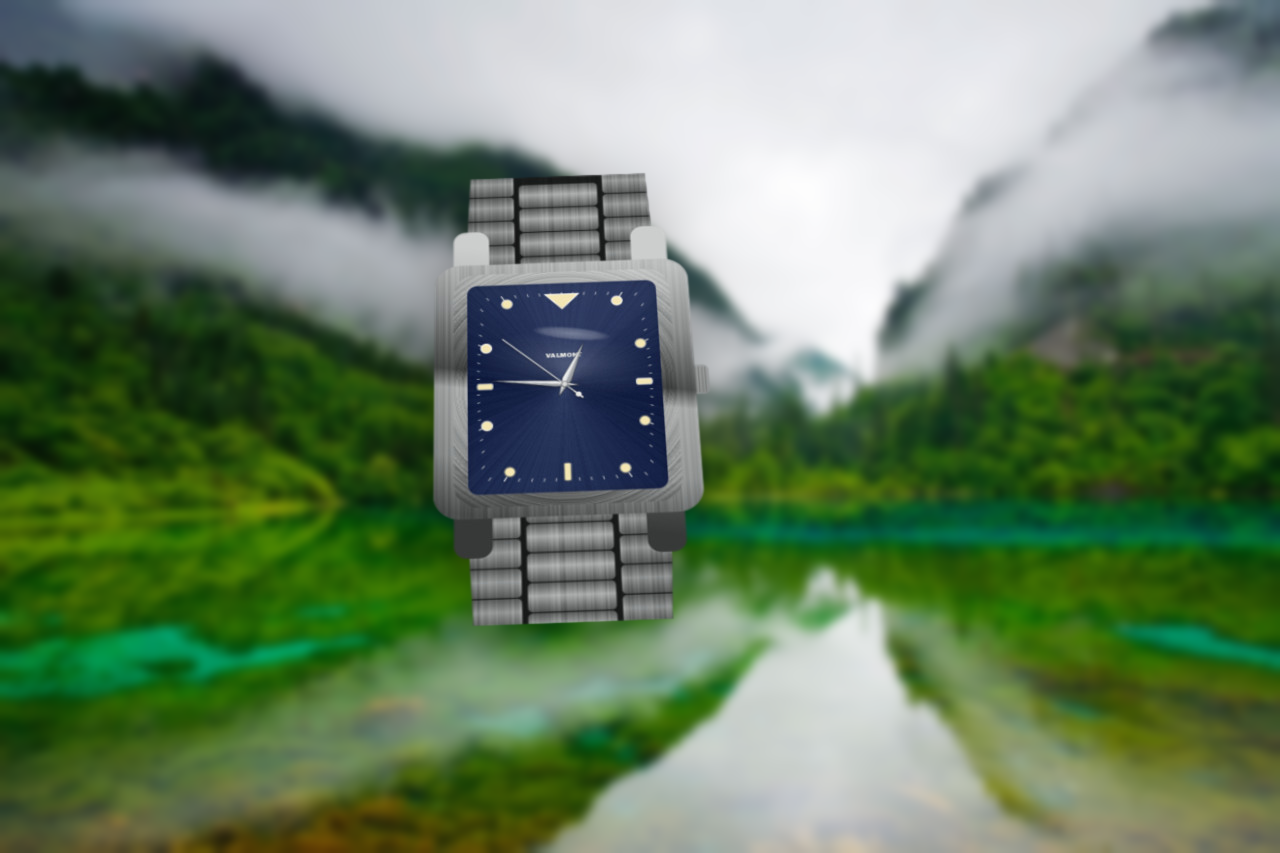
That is h=12 m=45 s=52
